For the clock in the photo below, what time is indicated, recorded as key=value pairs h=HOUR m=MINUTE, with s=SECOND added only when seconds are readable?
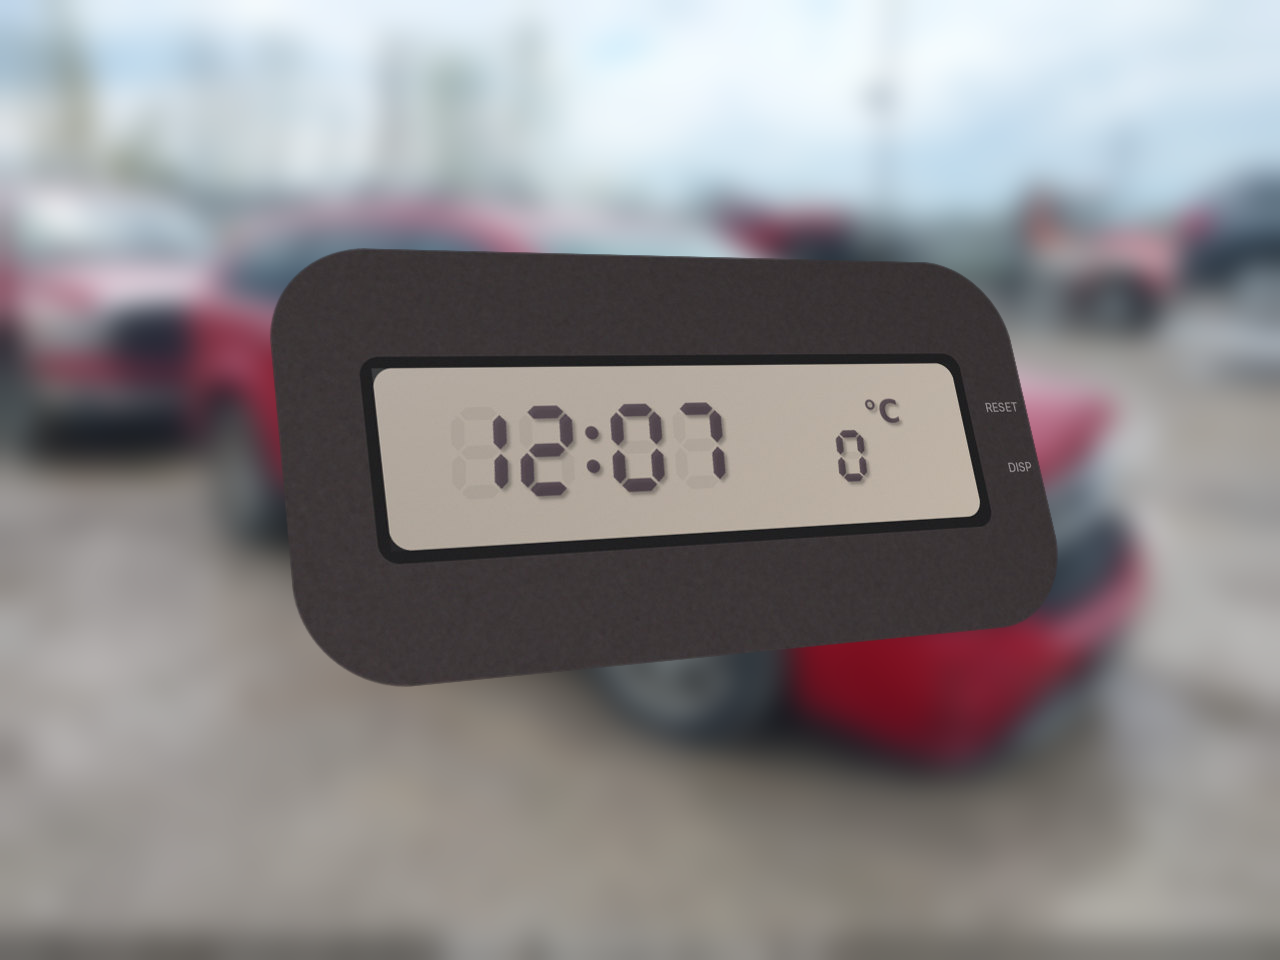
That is h=12 m=7
